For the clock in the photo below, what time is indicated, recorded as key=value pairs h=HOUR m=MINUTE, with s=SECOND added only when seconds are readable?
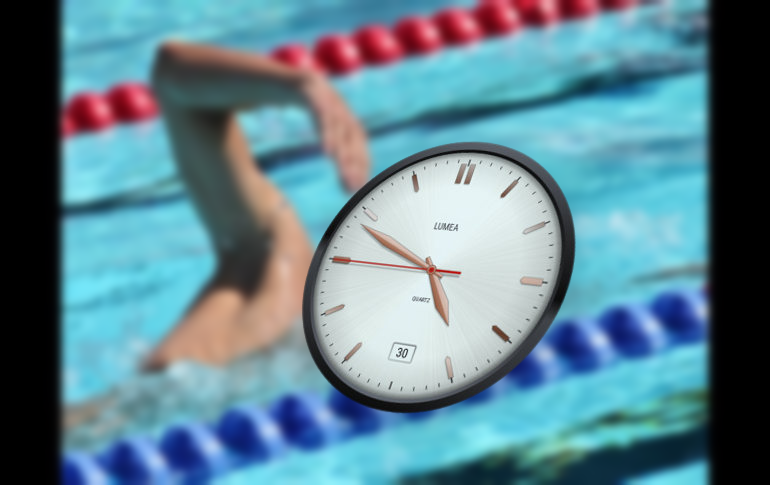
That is h=4 m=48 s=45
